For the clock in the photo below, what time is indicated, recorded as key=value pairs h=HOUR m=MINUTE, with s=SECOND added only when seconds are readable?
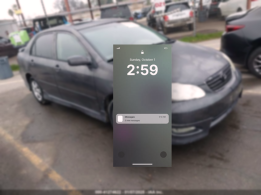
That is h=2 m=59
